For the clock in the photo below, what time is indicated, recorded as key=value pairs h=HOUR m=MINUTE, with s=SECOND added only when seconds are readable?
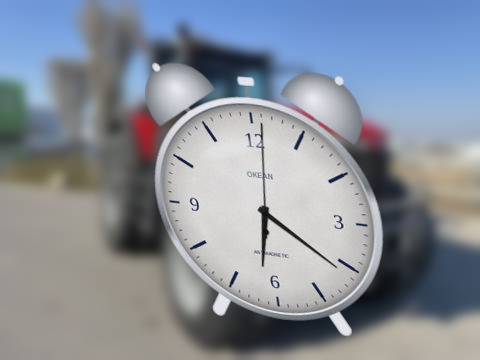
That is h=6 m=21 s=1
